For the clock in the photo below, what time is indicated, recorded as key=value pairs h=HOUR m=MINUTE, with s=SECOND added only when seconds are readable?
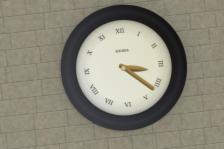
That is h=3 m=22
